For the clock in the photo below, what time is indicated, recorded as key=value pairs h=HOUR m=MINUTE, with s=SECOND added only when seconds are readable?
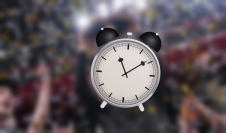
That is h=11 m=9
